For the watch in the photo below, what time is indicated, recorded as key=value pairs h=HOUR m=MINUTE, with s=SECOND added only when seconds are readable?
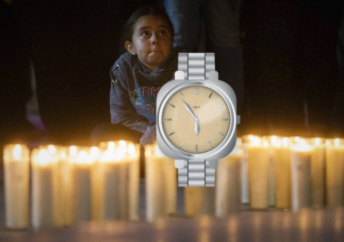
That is h=5 m=54
